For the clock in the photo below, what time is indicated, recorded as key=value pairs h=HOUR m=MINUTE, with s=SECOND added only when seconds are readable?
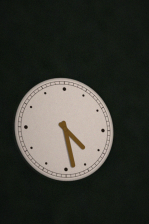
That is h=4 m=28
